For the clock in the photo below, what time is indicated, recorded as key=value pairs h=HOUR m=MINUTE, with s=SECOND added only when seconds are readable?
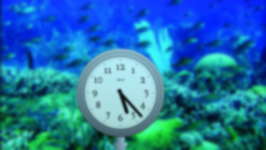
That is h=5 m=23
